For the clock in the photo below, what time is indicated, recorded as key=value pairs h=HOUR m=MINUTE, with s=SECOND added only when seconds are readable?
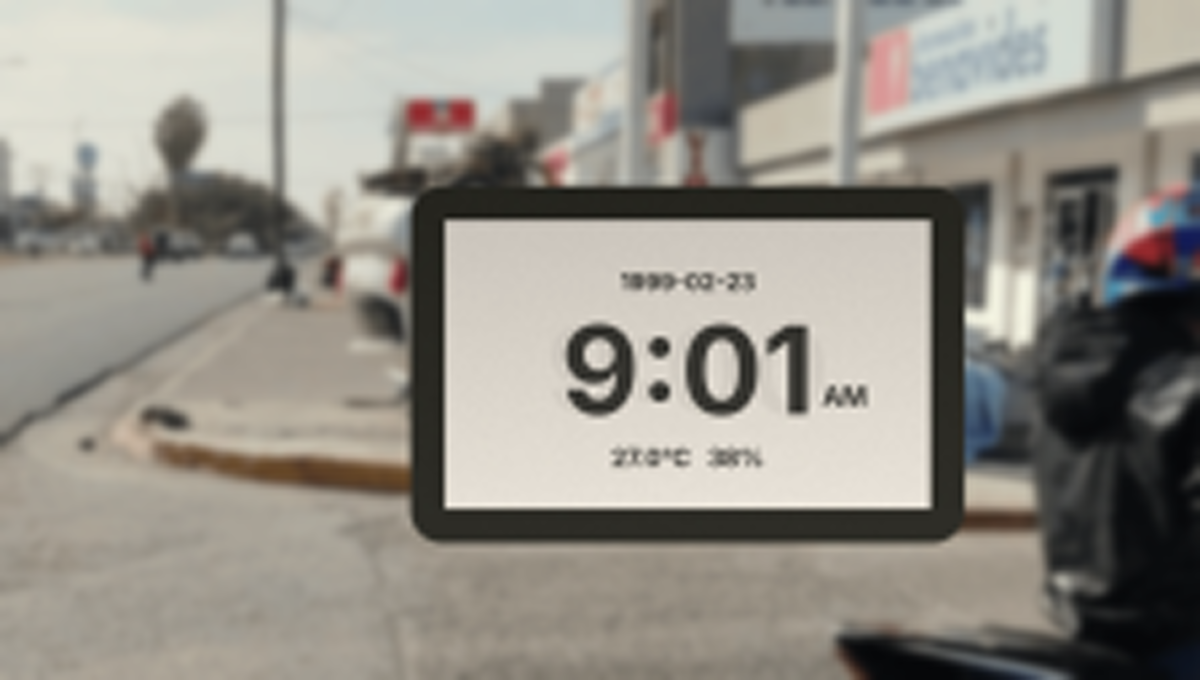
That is h=9 m=1
